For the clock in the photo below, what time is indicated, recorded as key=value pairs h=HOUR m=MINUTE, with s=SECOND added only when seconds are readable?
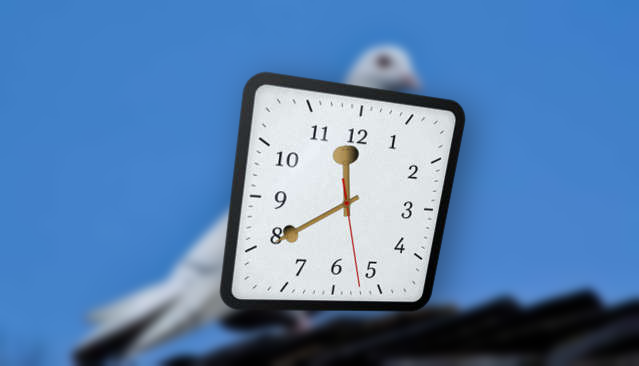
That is h=11 m=39 s=27
